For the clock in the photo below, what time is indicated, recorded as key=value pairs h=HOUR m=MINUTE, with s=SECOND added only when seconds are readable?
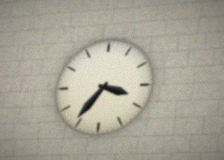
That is h=3 m=36
